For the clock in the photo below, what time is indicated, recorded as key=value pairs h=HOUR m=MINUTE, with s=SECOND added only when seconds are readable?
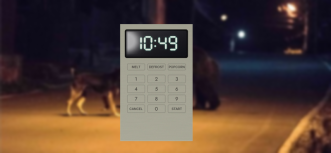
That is h=10 m=49
